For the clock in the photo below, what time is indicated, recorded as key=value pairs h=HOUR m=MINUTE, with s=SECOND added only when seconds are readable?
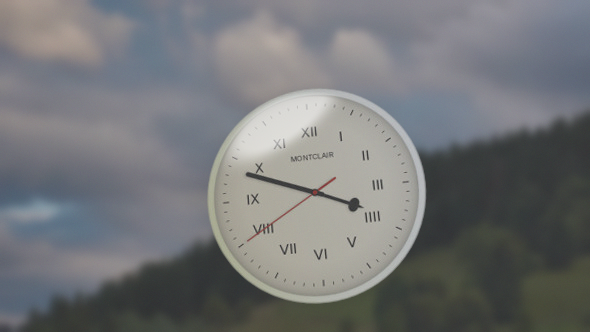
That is h=3 m=48 s=40
